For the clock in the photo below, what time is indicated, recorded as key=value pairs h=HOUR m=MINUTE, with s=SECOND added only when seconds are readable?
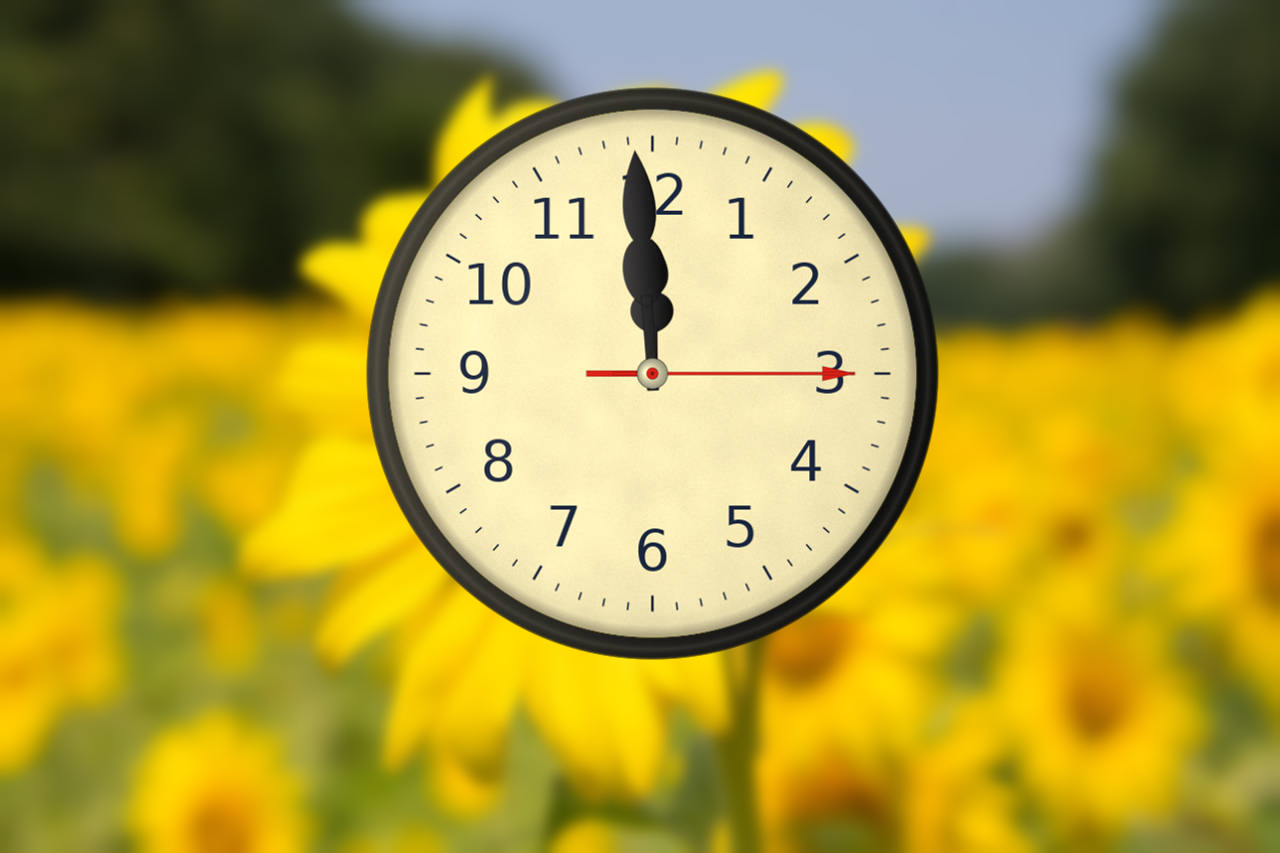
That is h=11 m=59 s=15
